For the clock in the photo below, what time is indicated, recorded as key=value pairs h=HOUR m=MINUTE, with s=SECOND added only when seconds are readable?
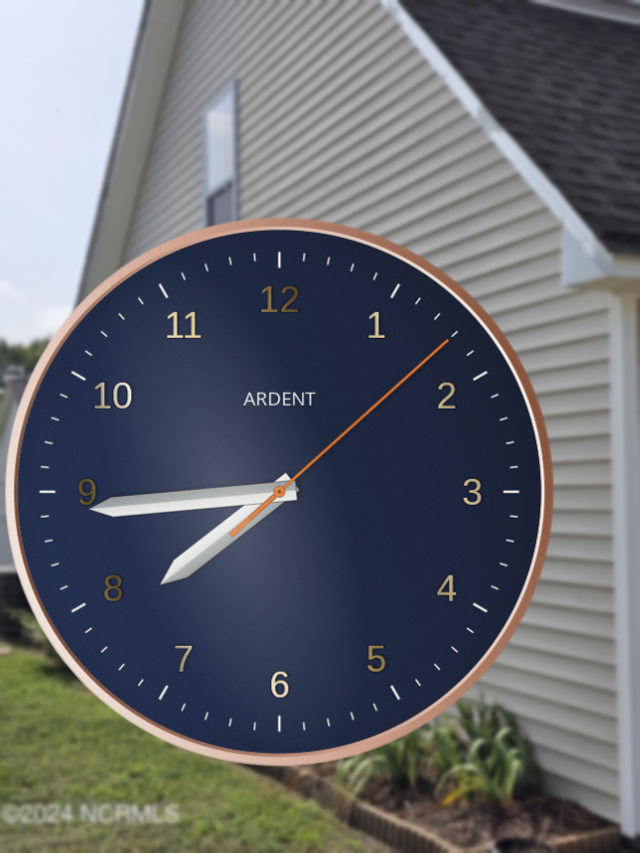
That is h=7 m=44 s=8
